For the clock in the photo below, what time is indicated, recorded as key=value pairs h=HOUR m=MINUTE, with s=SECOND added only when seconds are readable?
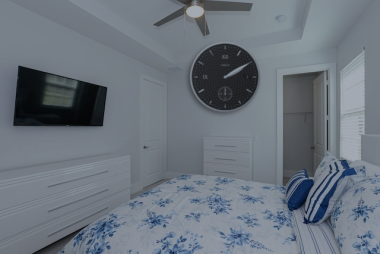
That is h=2 m=10
